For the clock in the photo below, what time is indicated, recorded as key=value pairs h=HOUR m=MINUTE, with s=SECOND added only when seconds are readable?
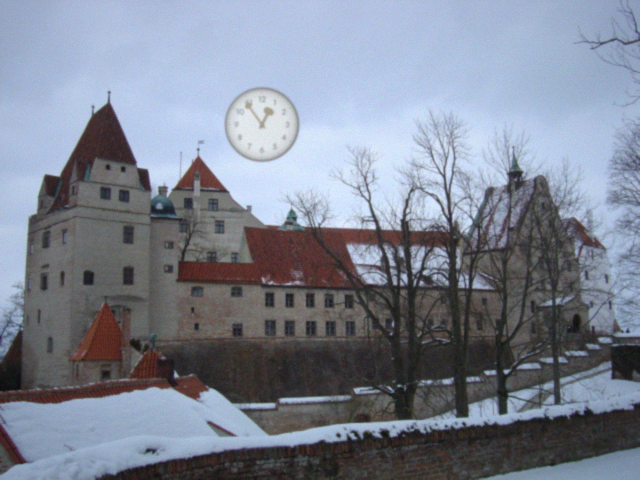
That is h=12 m=54
